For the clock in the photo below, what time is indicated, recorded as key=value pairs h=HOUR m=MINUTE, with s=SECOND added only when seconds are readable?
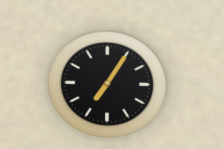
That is h=7 m=5
